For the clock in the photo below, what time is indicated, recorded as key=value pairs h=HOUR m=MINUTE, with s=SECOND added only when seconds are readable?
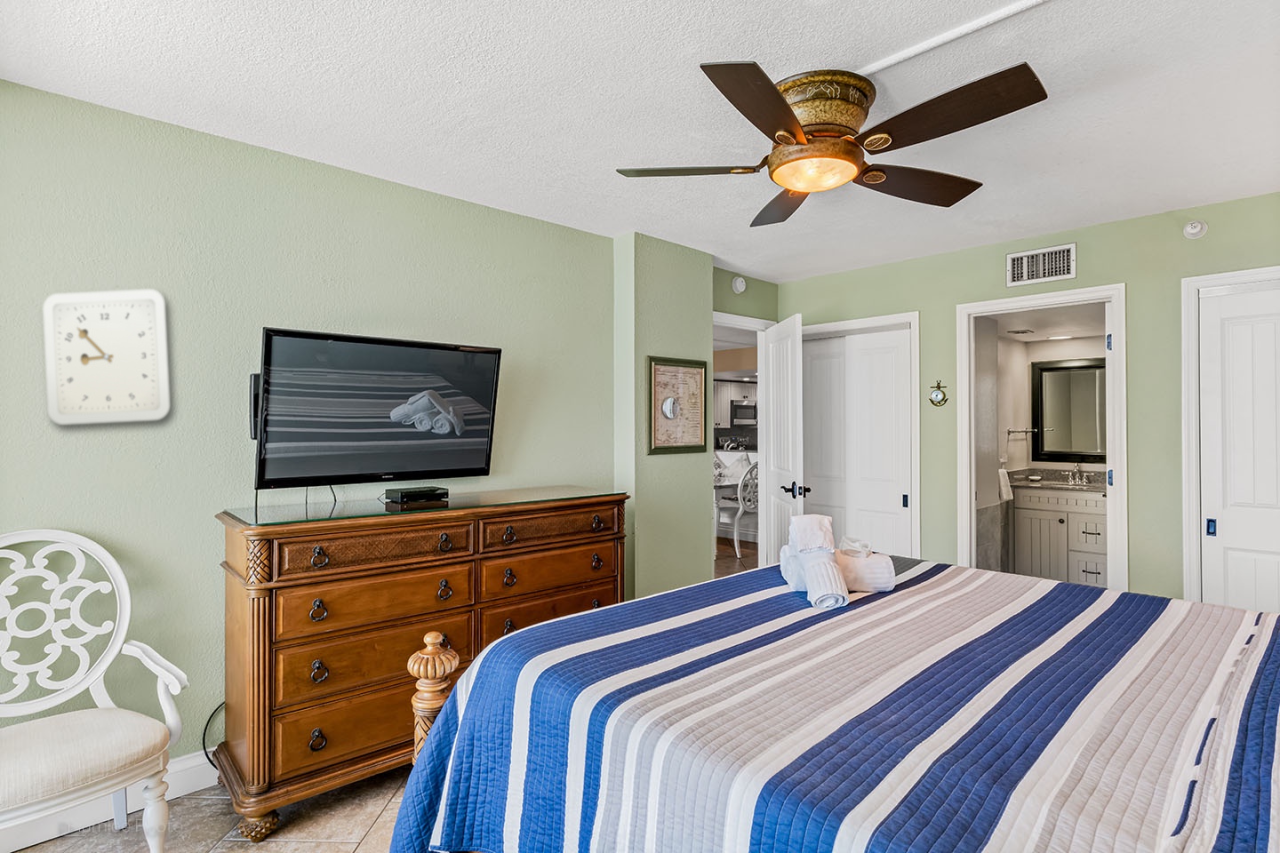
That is h=8 m=53
